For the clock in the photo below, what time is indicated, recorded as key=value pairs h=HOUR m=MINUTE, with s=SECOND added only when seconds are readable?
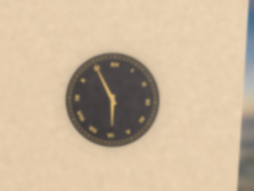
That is h=5 m=55
